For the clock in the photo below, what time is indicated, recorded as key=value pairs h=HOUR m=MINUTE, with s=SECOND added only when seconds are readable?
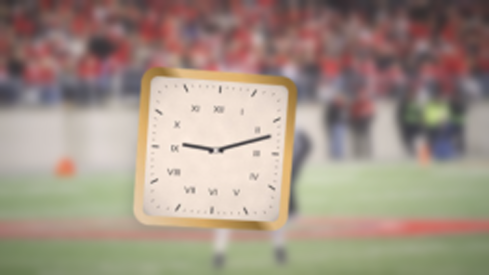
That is h=9 m=12
